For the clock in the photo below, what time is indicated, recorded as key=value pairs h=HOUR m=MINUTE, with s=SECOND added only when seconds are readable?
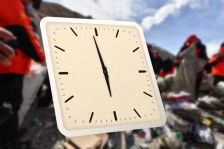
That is h=5 m=59
